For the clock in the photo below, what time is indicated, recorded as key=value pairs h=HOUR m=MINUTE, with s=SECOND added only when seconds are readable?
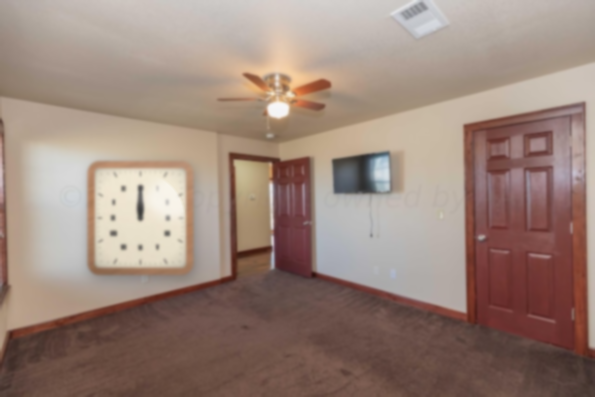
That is h=12 m=0
